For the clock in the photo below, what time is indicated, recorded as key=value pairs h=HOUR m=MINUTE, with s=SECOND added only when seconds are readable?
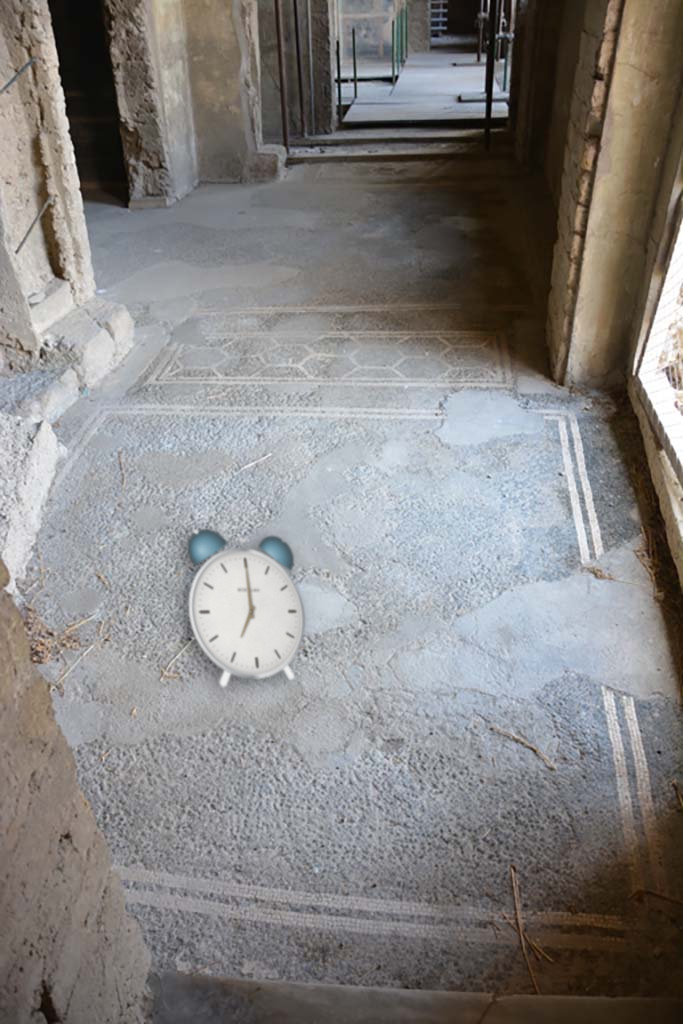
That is h=7 m=0
